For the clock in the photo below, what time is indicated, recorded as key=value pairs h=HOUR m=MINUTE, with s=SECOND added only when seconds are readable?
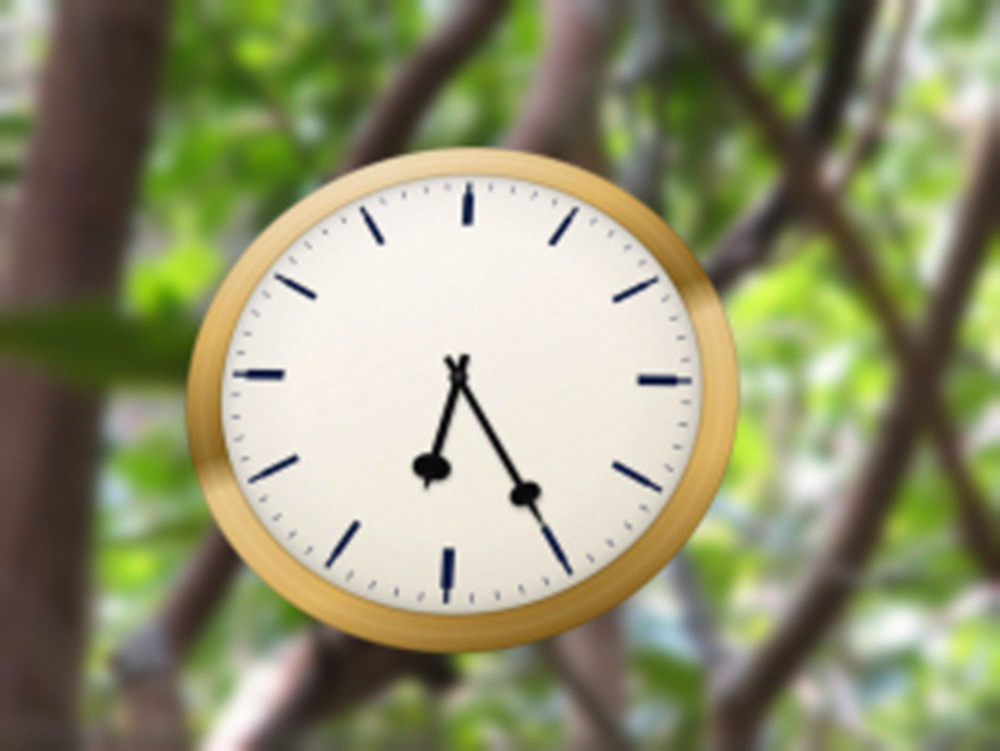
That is h=6 m=25
